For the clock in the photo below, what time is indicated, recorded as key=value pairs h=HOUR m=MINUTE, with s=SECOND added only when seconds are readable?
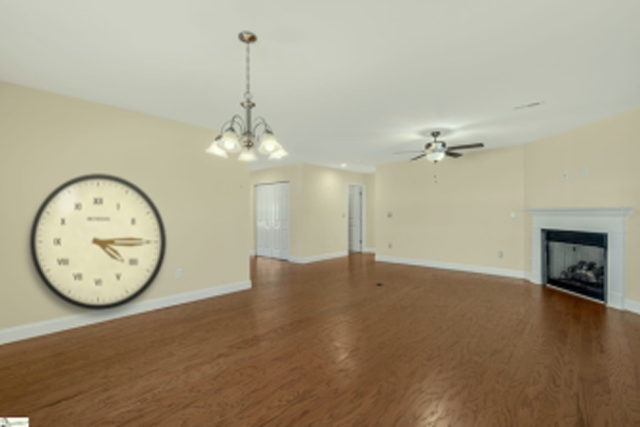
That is h=4 m=15
